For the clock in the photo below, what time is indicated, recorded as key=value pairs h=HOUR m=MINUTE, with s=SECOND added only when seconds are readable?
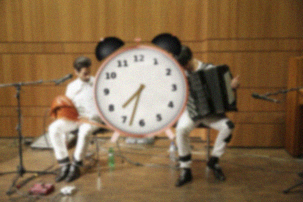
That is h=7 m=33
